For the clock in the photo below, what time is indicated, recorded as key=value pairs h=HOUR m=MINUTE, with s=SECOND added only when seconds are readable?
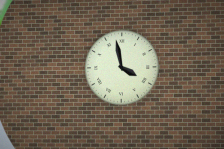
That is h=3 m=58
